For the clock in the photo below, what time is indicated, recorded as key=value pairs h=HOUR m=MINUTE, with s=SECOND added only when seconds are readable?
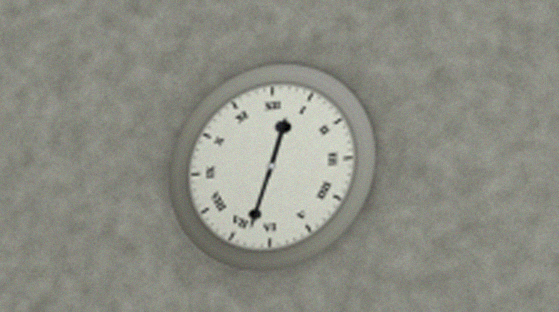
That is h=12 m=33
